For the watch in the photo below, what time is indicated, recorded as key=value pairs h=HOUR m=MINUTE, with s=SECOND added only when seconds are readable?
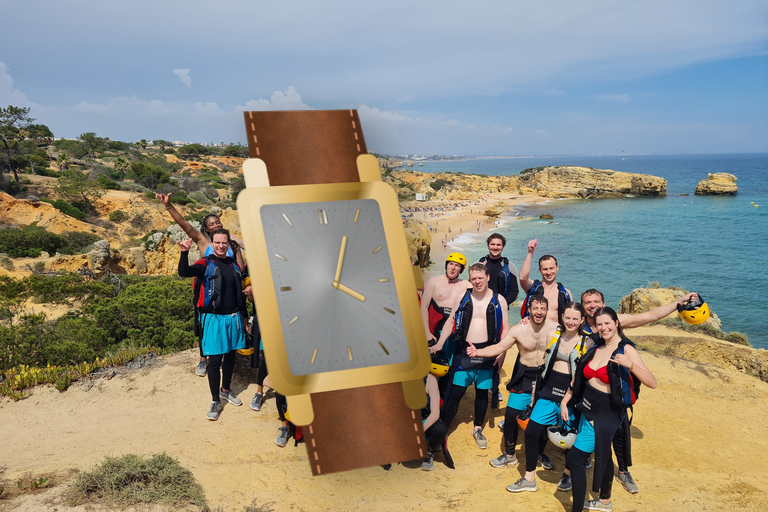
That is h=4 m=4
